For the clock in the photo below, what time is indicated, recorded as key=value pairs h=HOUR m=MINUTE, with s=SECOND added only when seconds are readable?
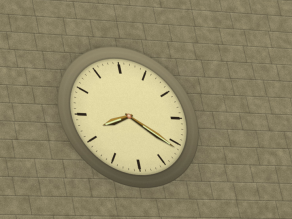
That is h=8 m=21
